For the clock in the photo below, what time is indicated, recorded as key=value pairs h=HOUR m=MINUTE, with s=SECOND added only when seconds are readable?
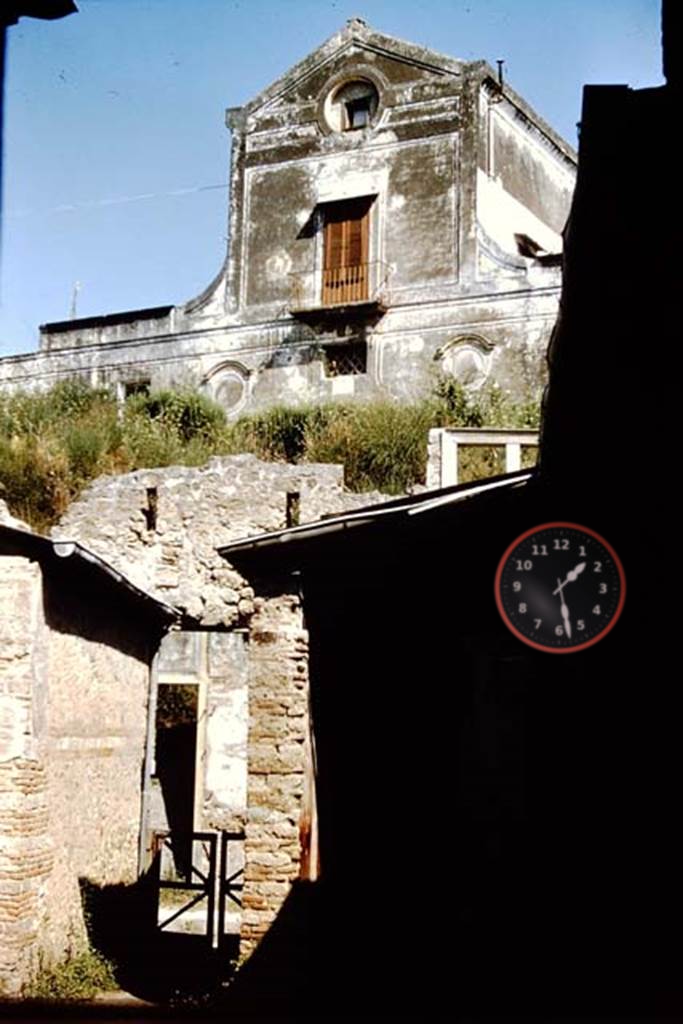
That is h=1 m=28
